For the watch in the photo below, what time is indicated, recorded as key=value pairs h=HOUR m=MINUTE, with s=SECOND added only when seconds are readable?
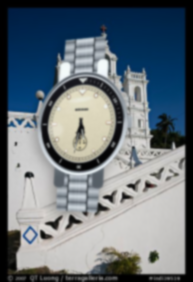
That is h=5 m=32
